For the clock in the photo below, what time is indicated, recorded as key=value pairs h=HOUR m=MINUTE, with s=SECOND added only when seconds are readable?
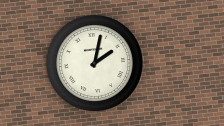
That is h=2 m=3
